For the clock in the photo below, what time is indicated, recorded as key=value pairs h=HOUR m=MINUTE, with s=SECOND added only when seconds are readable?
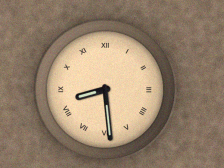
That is h=8 m=29
